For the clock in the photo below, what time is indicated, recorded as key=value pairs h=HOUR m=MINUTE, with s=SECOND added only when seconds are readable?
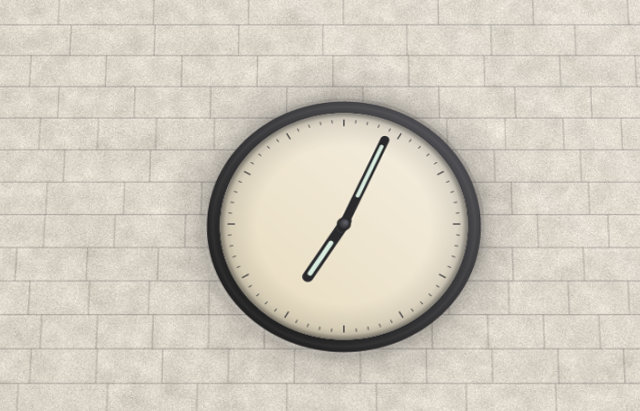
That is h=7 m=4
